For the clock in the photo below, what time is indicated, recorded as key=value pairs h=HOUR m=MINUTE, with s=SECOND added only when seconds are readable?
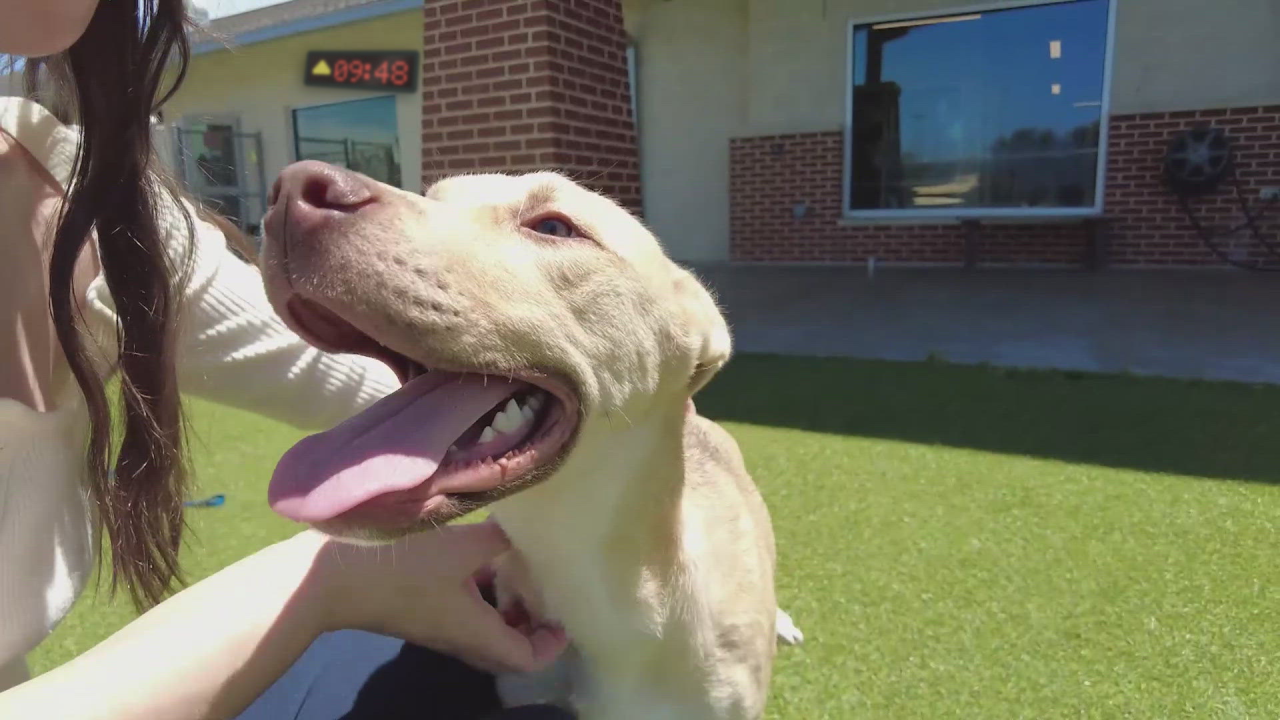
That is h=9 m=48
